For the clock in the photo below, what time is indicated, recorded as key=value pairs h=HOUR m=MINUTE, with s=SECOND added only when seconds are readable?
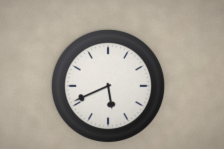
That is h=5 m=41
